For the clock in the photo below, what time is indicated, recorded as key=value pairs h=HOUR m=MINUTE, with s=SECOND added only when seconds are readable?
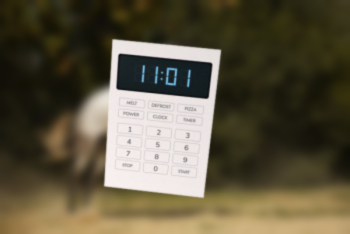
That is h=11 m=1
